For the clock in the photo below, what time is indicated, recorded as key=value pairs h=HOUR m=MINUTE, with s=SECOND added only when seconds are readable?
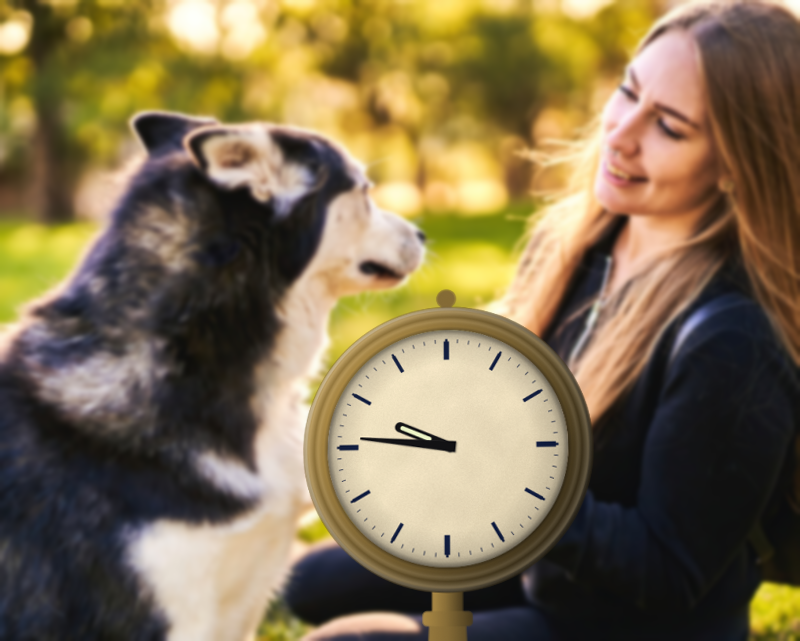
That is h=9 m=46
